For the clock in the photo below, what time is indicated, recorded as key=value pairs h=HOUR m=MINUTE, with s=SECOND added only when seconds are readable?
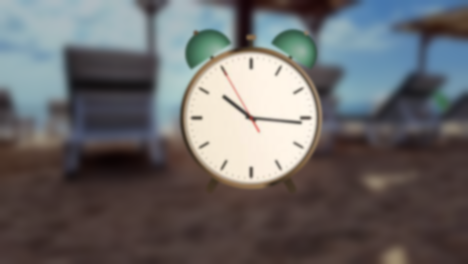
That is h=10 m=15 s=55
